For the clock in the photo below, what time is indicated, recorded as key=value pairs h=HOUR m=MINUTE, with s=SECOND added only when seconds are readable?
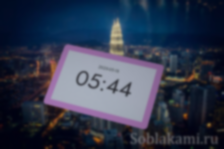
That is h=5 m=44
